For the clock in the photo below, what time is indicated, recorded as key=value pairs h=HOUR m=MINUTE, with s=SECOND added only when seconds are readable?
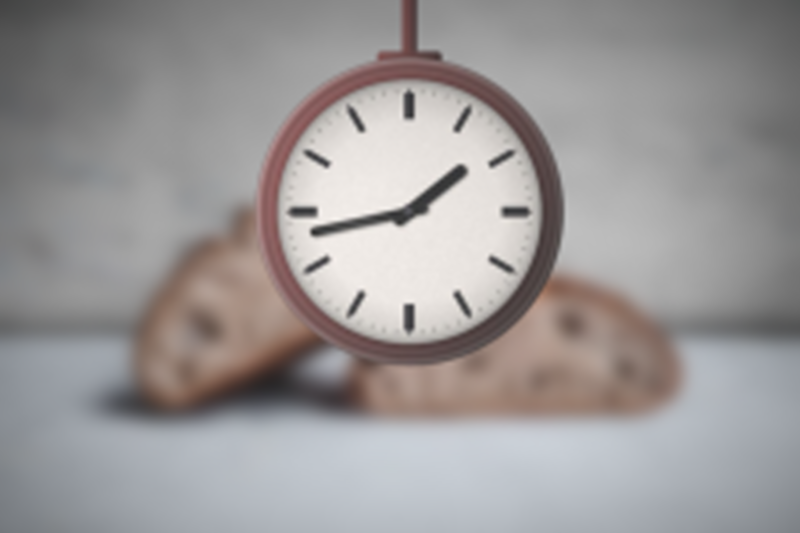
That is h=1 m=43
